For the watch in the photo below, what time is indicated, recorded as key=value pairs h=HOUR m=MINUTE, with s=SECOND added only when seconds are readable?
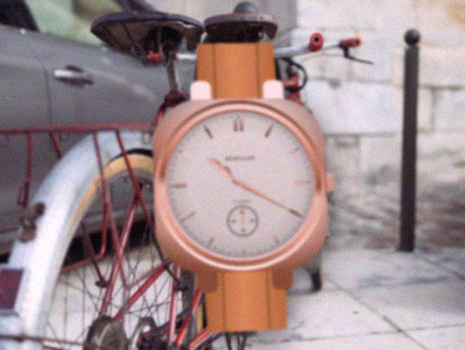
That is h=10 m=20
